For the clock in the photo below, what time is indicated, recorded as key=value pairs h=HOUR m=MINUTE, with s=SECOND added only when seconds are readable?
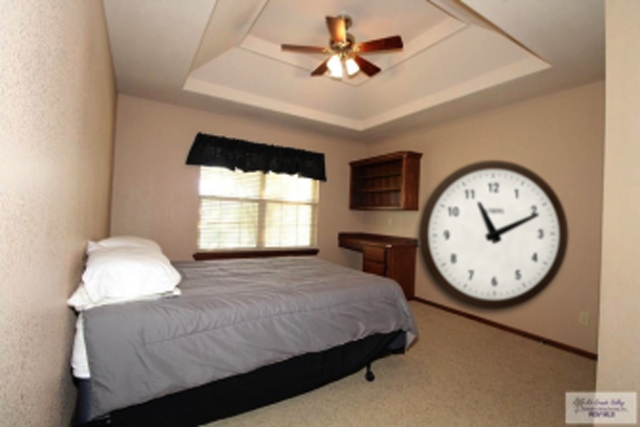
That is h=11 m=11
